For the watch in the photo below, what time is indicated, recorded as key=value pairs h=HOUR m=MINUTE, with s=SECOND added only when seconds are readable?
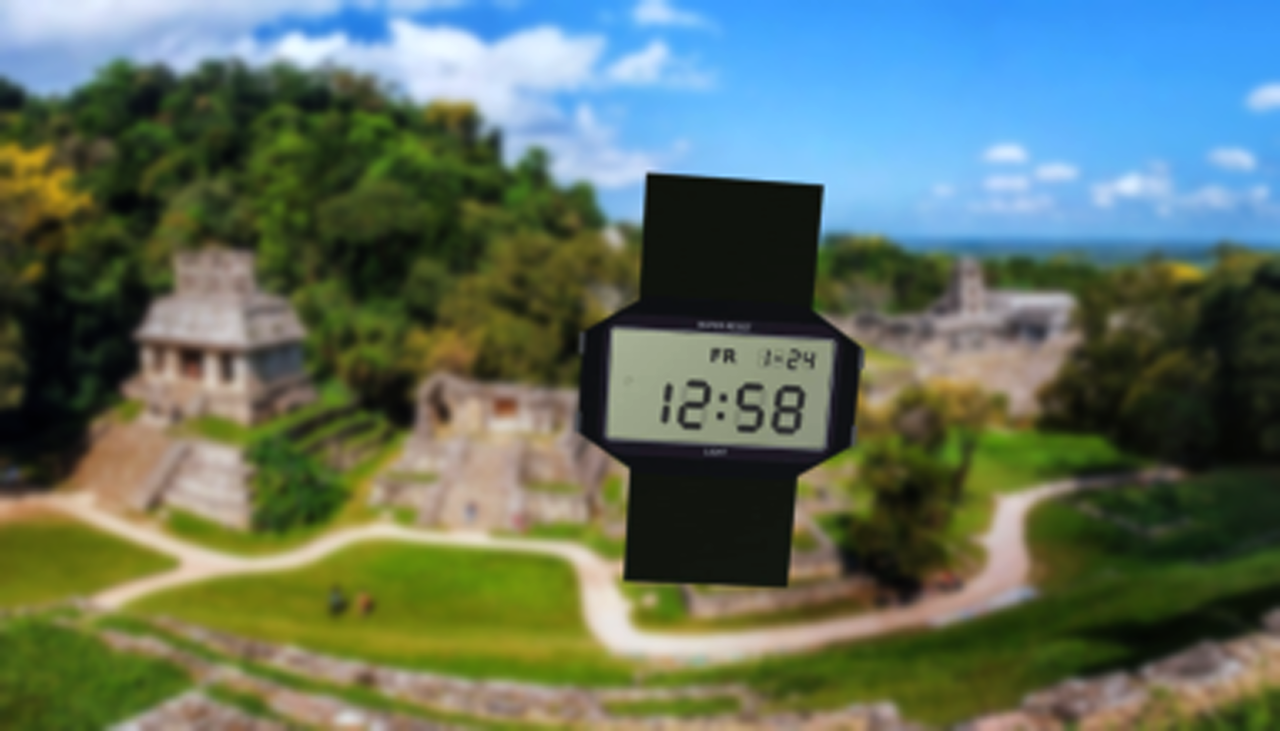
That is h=12 m=58
